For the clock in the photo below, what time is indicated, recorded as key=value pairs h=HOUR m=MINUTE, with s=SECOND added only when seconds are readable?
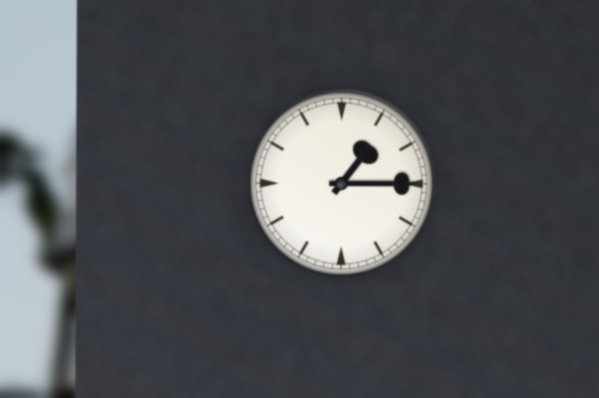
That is h=1 m=15
